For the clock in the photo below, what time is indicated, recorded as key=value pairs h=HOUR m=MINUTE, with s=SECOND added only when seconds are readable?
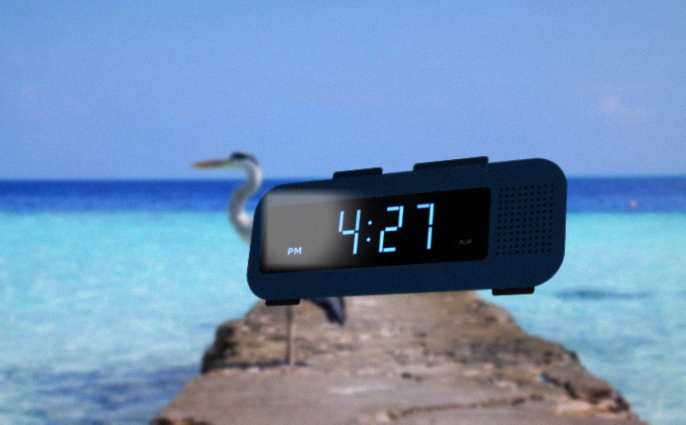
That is h=4 m=27
